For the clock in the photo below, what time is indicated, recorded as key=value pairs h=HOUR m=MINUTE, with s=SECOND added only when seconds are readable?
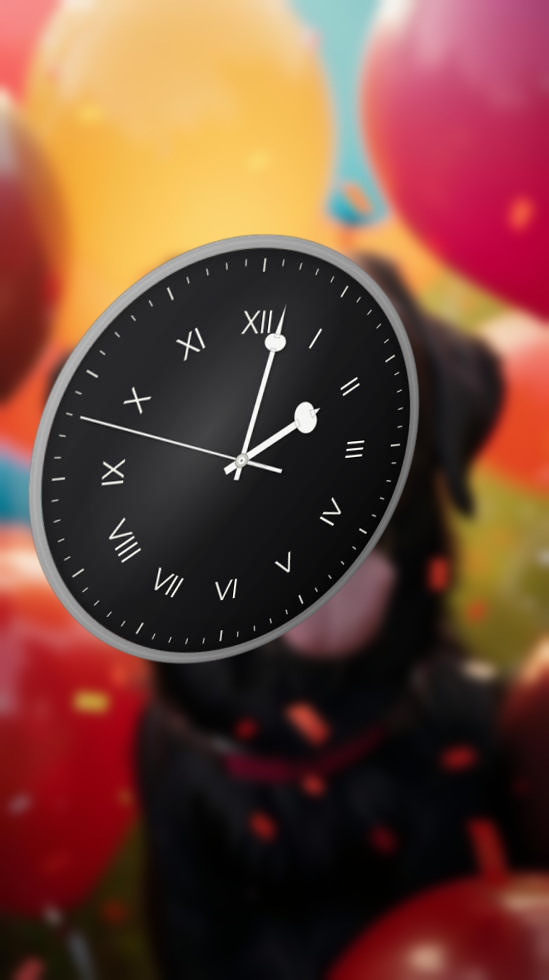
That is h=2 m=1 s=48
